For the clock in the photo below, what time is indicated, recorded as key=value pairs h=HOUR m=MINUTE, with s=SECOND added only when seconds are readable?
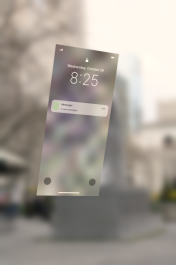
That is h=8 m=25
